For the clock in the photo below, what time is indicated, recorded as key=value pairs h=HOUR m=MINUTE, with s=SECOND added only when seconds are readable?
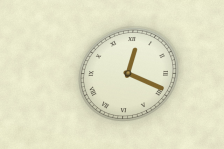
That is h=12 m=19
